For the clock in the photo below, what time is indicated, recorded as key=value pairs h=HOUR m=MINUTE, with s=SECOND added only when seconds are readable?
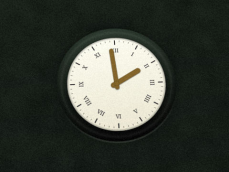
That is h=1 m=59
